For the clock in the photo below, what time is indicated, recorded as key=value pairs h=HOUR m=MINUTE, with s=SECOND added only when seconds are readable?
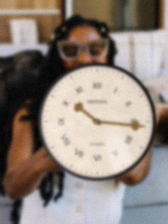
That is h=10 m=16
